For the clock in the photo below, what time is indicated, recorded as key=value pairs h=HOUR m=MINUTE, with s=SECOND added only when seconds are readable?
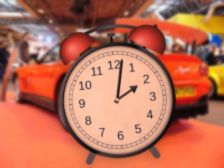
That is h=2 m=2
